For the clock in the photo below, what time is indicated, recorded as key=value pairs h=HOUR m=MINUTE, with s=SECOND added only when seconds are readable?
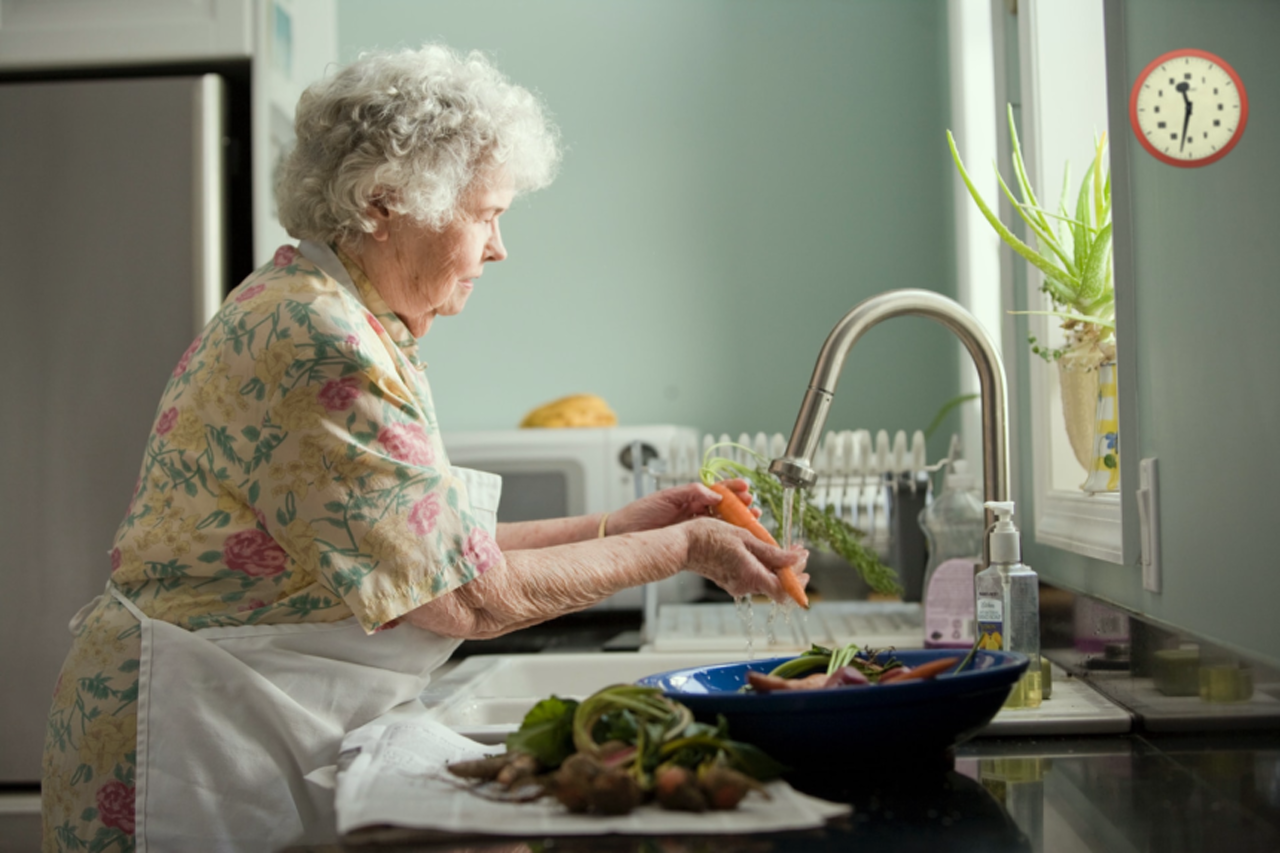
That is h=11 m=32
